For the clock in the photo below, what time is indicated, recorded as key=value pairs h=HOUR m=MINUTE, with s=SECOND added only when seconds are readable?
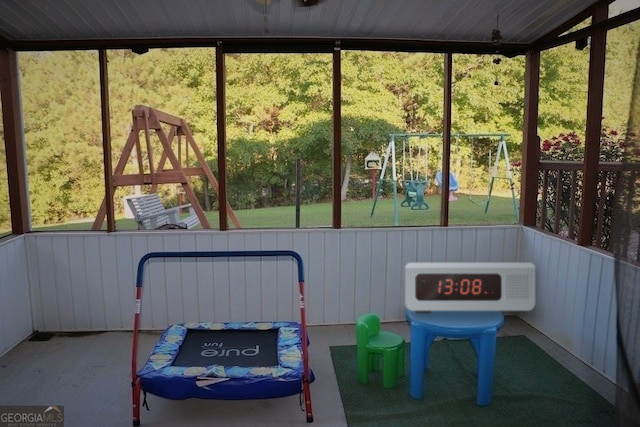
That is h=13 m=8
